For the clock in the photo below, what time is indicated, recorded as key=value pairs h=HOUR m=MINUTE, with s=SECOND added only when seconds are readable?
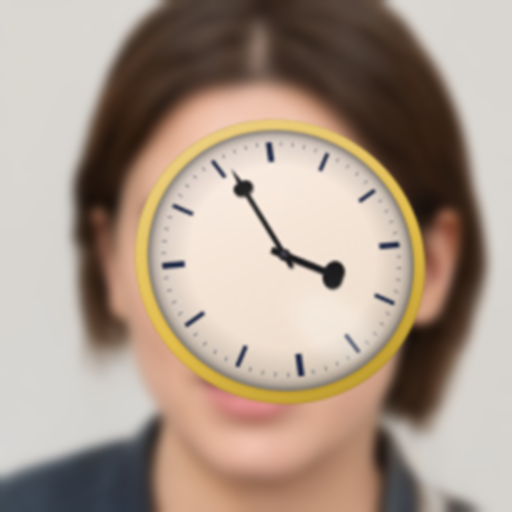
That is h=3 m=56
